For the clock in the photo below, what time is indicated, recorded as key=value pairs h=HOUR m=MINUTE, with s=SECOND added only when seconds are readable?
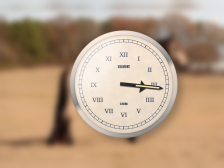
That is h=3 m=16
